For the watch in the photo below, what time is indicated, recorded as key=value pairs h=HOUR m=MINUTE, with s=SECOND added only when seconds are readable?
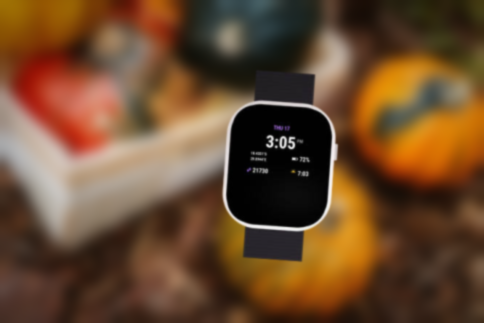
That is h=3 m=5
